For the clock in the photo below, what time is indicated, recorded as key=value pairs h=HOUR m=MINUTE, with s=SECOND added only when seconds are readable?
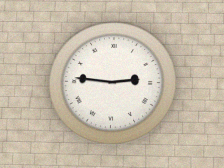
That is h=2 m=46
